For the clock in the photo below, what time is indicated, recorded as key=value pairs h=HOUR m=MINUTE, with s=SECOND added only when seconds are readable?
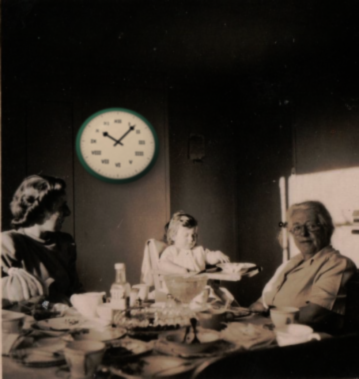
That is h=10 m=7
